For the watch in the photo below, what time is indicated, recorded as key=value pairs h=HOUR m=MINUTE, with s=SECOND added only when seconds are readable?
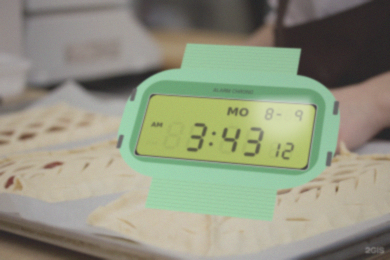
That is h=3 m=43 s=12
